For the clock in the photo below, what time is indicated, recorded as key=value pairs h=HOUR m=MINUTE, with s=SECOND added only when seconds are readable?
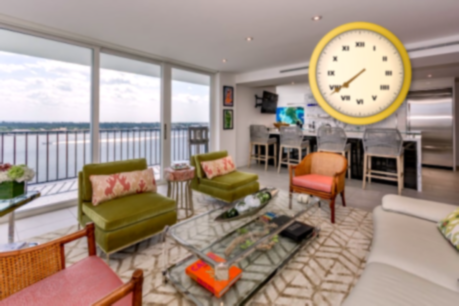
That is h=7 m=39
